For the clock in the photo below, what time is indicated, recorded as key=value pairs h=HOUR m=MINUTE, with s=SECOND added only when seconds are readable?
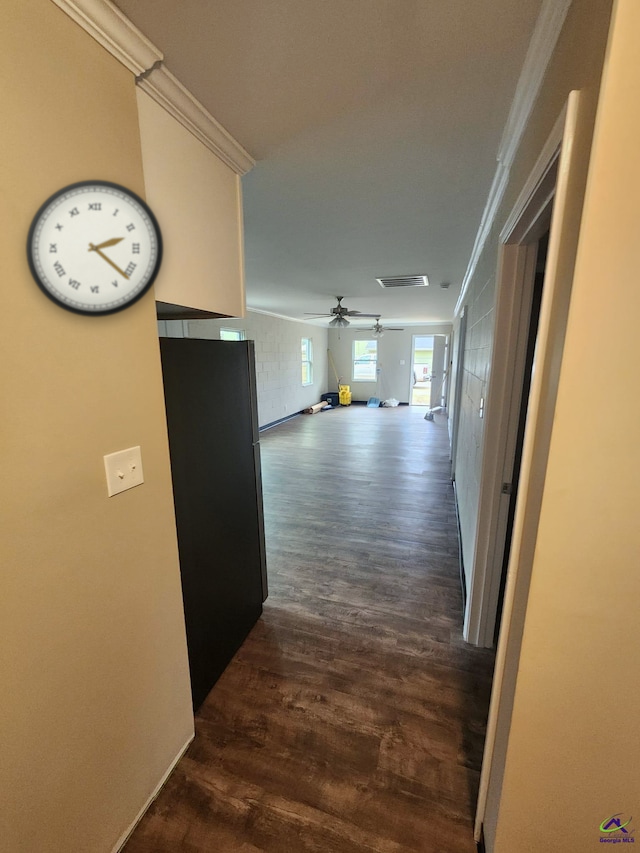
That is h=2 m=22
